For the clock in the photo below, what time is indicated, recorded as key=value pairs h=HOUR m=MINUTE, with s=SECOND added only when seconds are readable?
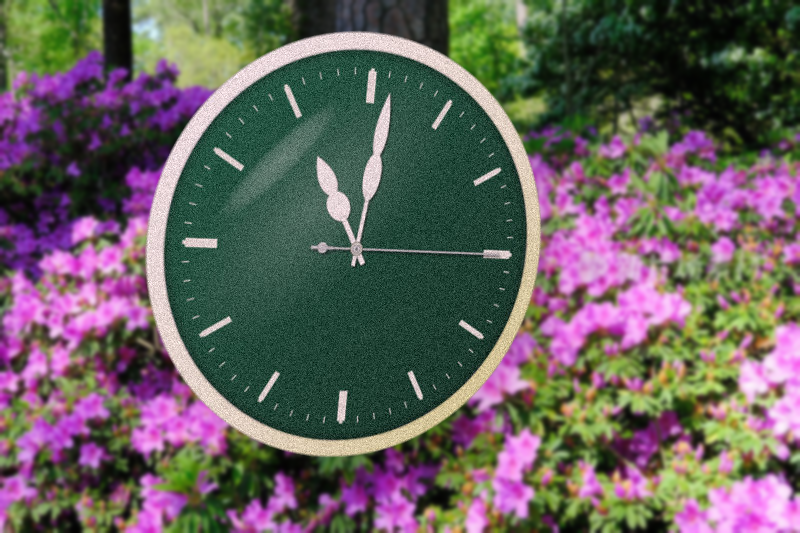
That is h=11 m=1 s=15
